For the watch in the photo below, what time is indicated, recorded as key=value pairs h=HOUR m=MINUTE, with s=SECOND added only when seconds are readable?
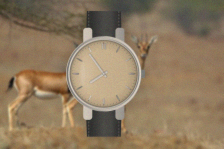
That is h=7 m=54
